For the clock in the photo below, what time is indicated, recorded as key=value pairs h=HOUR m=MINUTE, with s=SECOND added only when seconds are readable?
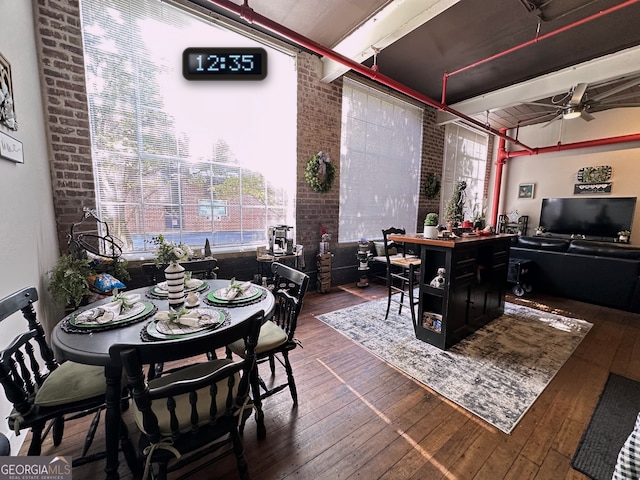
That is h=12 m=35
